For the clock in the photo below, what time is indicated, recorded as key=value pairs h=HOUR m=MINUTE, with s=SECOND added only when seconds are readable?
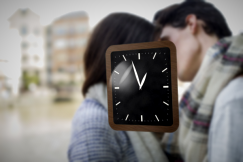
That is h=12 m=57
